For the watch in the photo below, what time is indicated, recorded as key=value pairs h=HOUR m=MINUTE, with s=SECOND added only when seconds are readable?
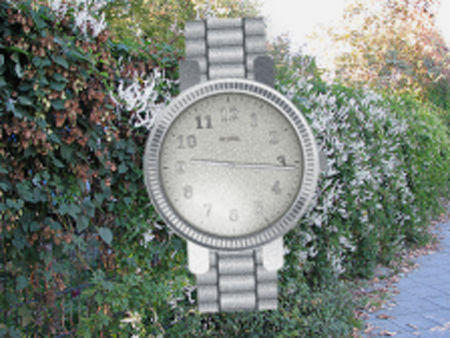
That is h=9 m=16
